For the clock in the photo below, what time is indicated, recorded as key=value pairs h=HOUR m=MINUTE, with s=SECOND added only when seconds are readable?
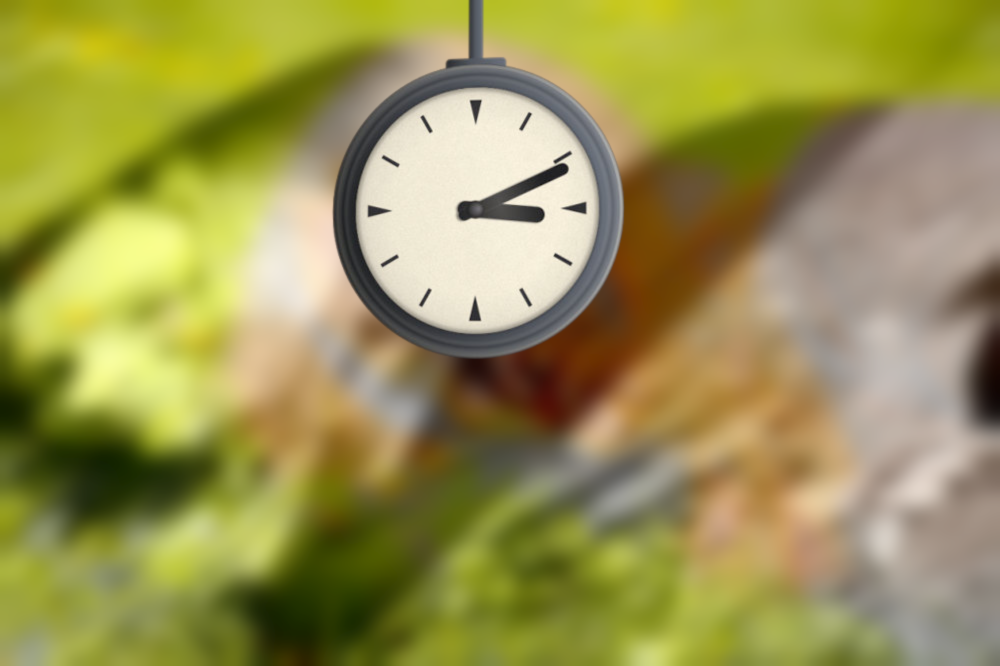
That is h=3 m=11
